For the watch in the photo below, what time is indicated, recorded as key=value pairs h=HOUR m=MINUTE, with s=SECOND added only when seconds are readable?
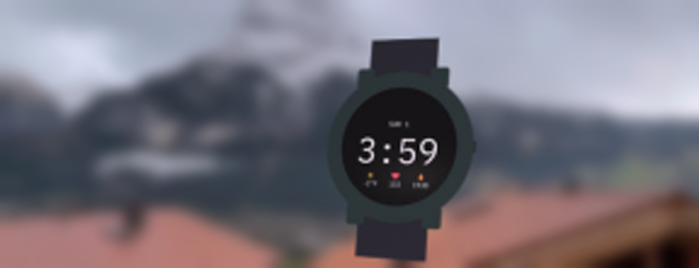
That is h=3 m=59
